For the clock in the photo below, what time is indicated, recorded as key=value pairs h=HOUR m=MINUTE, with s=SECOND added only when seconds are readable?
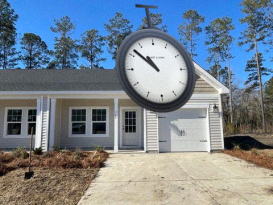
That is h=10 m=52
